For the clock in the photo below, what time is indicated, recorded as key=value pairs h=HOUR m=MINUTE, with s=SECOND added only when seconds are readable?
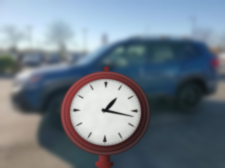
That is h=1 m=17
